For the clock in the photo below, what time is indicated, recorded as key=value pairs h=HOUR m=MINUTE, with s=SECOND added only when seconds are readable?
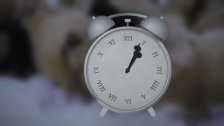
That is h=1 m=4
